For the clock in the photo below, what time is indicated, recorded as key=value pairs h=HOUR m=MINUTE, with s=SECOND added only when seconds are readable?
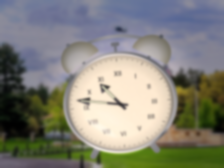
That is h=10 m=47
